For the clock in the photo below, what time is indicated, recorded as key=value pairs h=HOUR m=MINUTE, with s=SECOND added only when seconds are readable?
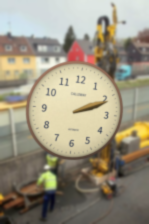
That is h=2 m=11
